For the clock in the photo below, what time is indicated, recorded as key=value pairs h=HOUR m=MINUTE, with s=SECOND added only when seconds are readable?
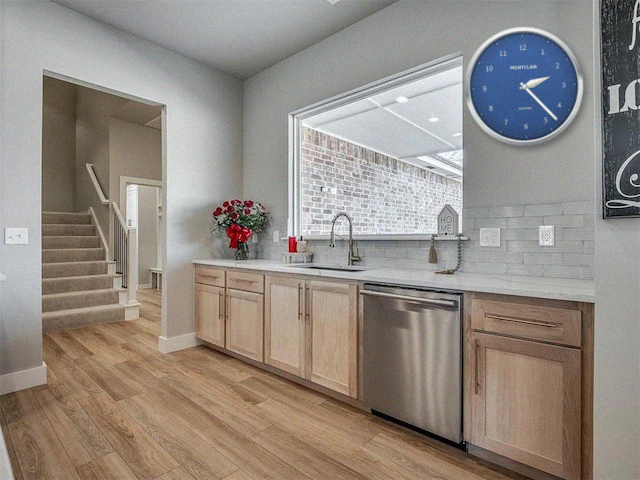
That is h=2 m=23
